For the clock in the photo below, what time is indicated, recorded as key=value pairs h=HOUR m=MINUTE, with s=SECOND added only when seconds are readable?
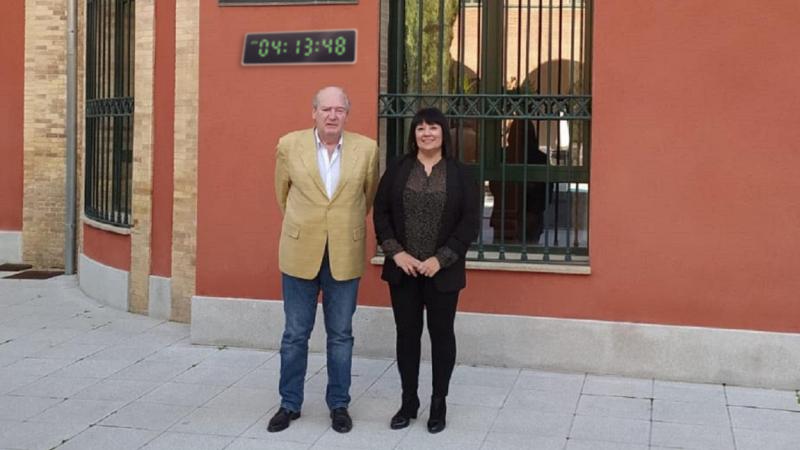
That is h=4 m=13 s=48
